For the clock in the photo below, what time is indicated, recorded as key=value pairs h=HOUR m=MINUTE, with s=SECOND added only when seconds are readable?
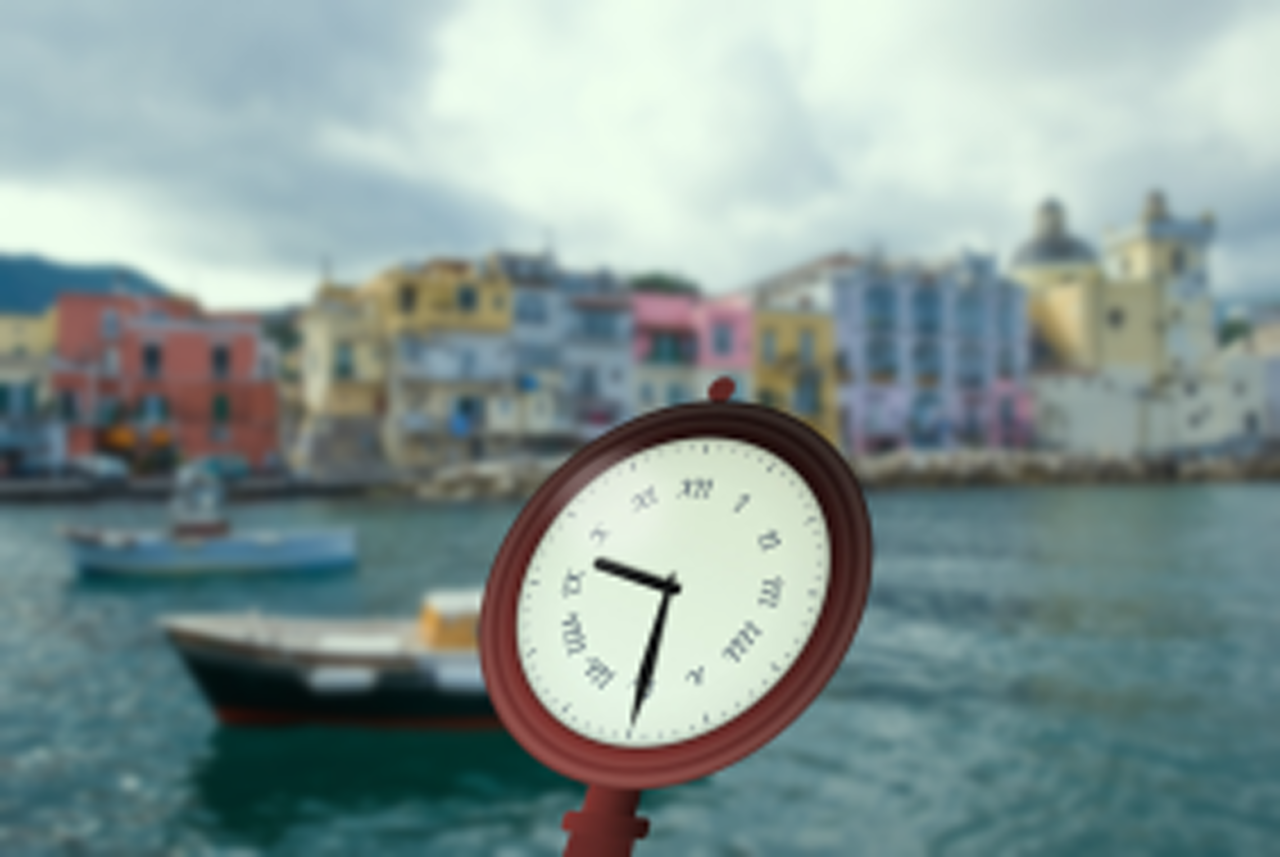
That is h=9 m=30
